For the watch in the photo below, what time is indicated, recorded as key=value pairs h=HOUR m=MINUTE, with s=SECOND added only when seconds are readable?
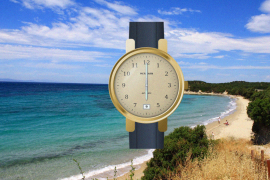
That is h=6 m=0
